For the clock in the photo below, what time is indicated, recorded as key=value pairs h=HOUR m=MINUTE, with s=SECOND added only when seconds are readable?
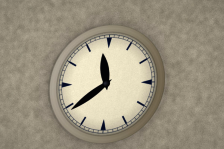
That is h=11 m=39
